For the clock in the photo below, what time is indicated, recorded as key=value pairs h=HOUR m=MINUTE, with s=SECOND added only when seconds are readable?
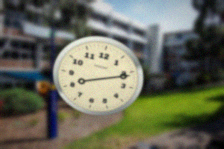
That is h=8 m=11
